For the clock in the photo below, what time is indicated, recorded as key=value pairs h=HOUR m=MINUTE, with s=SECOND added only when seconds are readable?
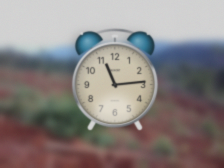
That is h=11 m=14
